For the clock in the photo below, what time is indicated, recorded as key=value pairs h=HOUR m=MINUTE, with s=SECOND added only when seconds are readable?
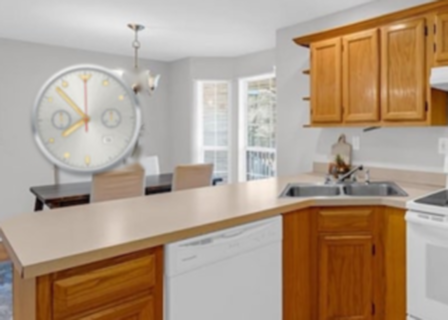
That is h=7 m=53
